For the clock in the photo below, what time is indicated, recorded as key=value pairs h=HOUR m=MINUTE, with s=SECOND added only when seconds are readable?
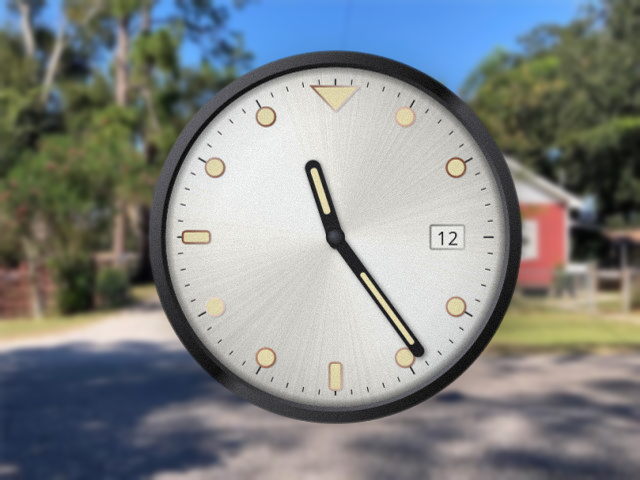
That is h=11 m=24
